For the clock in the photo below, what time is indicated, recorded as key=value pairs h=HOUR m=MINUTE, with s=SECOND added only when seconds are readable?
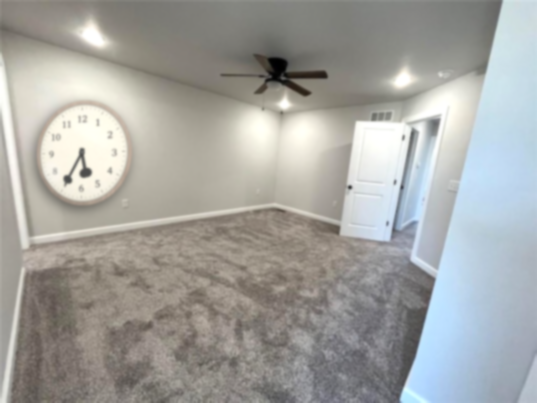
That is h=5 m=35
